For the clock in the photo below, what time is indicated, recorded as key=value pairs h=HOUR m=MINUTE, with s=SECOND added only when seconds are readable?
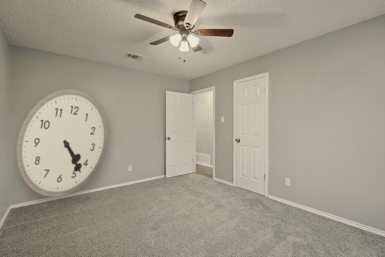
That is h=4 m=23
